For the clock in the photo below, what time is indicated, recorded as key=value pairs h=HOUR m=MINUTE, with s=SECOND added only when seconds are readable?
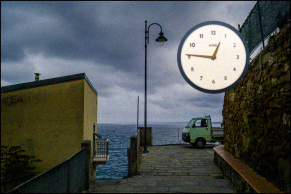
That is h=12 m=46
